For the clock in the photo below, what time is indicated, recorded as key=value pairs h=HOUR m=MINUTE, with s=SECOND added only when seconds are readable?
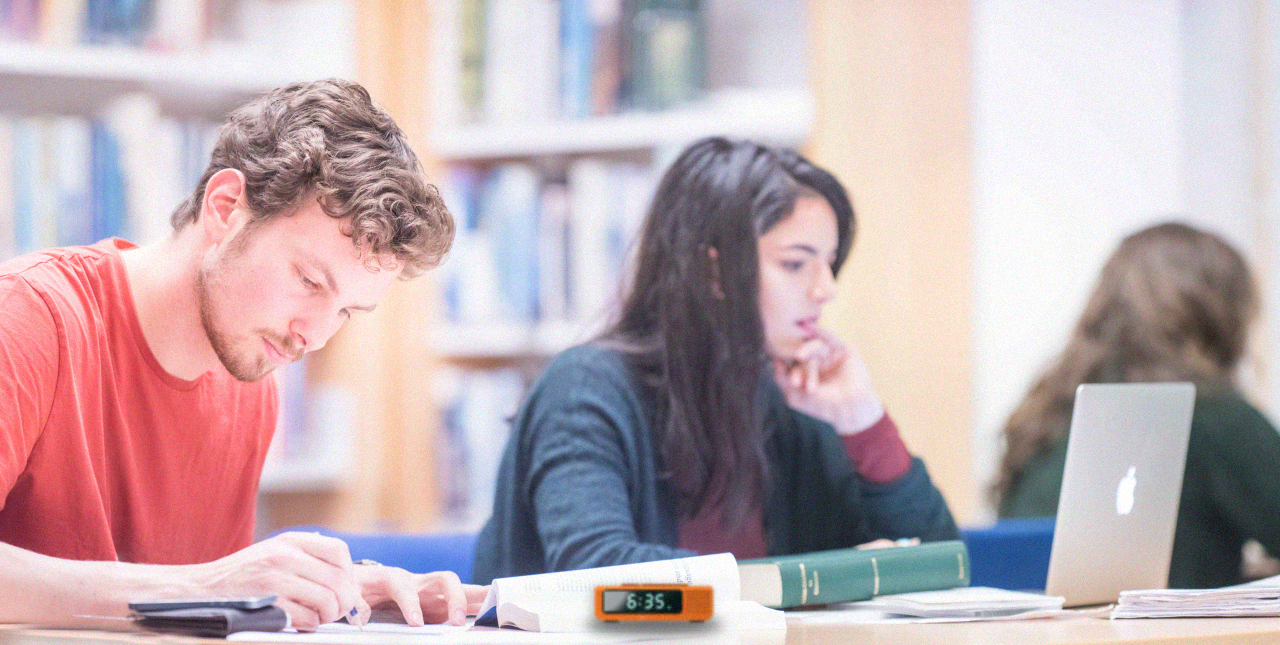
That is h=6 m=35
